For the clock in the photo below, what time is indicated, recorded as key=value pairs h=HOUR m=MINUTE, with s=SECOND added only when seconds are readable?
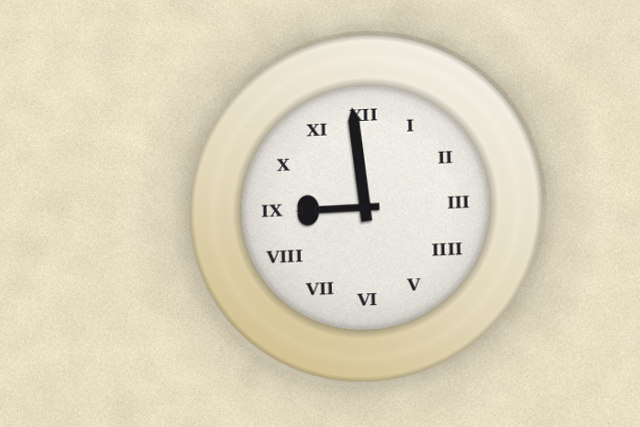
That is h=8 m=59
